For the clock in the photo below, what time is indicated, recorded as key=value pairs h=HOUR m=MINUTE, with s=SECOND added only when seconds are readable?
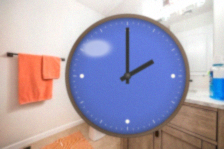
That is h=2 m=0
